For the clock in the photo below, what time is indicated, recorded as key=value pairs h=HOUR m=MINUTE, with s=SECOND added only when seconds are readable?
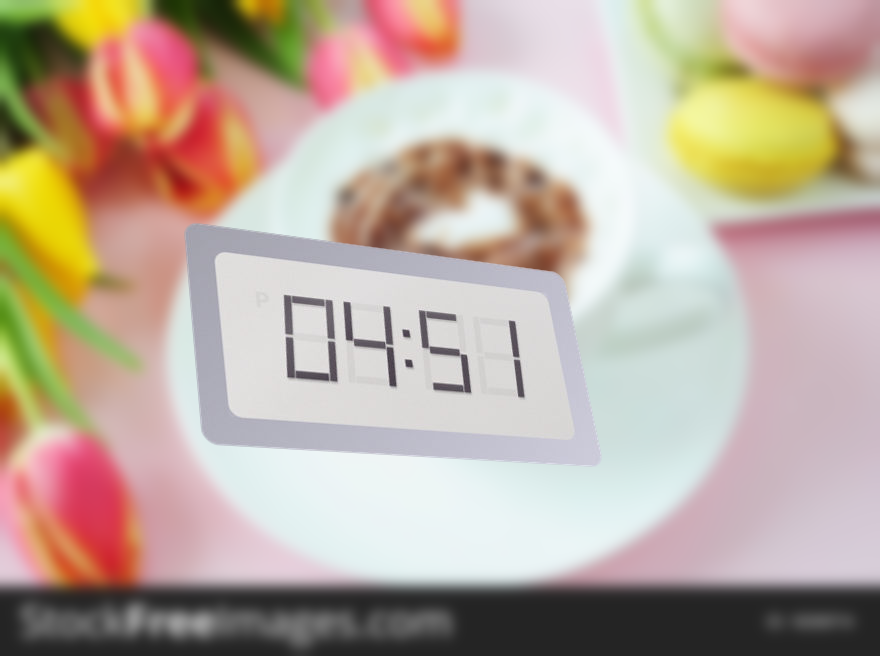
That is h=4 m=51
